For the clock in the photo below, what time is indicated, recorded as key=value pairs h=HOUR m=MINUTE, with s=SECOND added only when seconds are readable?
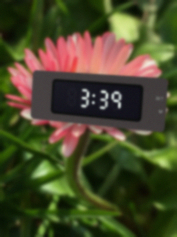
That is h=3 m=39
